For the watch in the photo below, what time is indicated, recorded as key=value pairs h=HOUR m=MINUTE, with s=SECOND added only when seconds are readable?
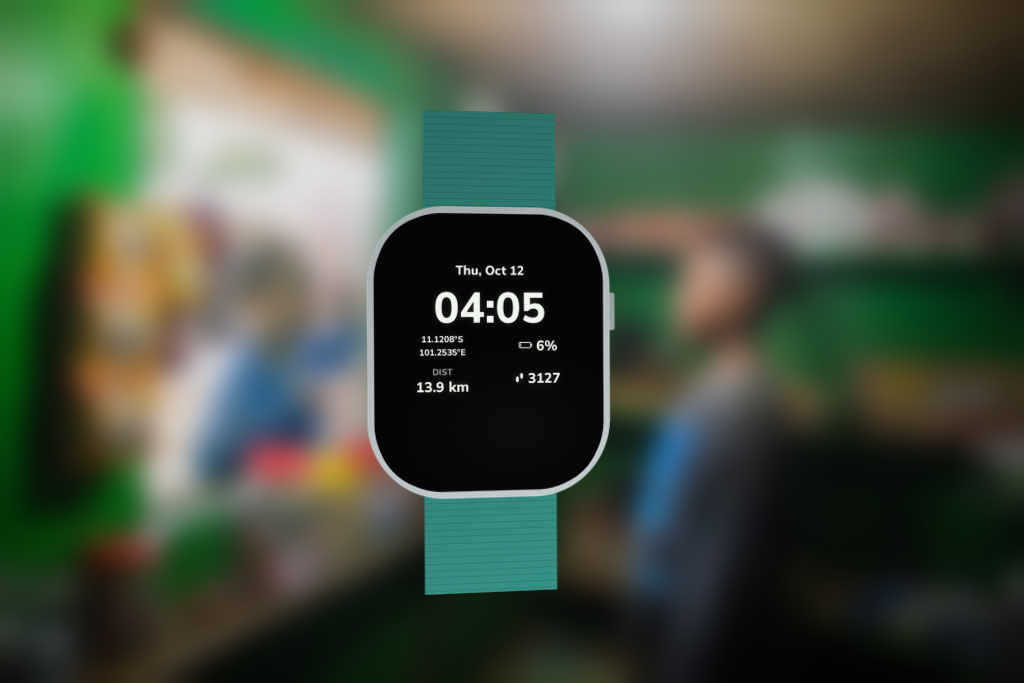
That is h=4 m=5
